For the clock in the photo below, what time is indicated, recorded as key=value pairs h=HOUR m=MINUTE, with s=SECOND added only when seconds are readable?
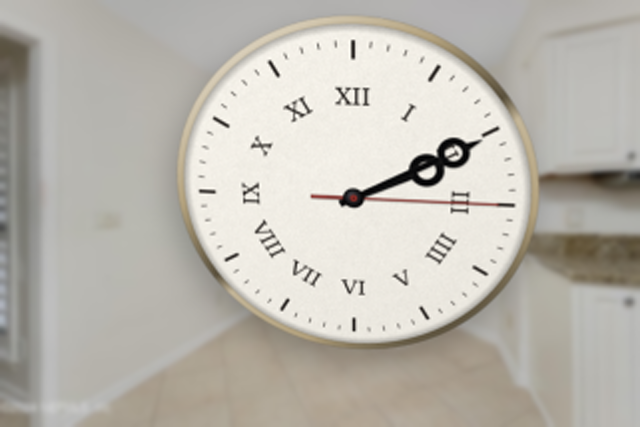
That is h=2 m=10 s=15
